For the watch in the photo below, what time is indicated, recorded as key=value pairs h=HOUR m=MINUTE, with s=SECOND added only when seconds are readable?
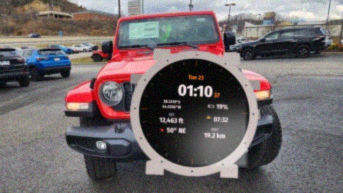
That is h=1 m=10
